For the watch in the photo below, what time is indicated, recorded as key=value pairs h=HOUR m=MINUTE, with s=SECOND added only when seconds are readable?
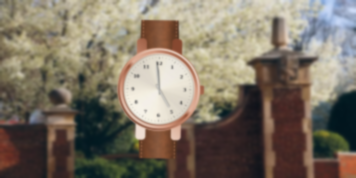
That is h=4 m=59
